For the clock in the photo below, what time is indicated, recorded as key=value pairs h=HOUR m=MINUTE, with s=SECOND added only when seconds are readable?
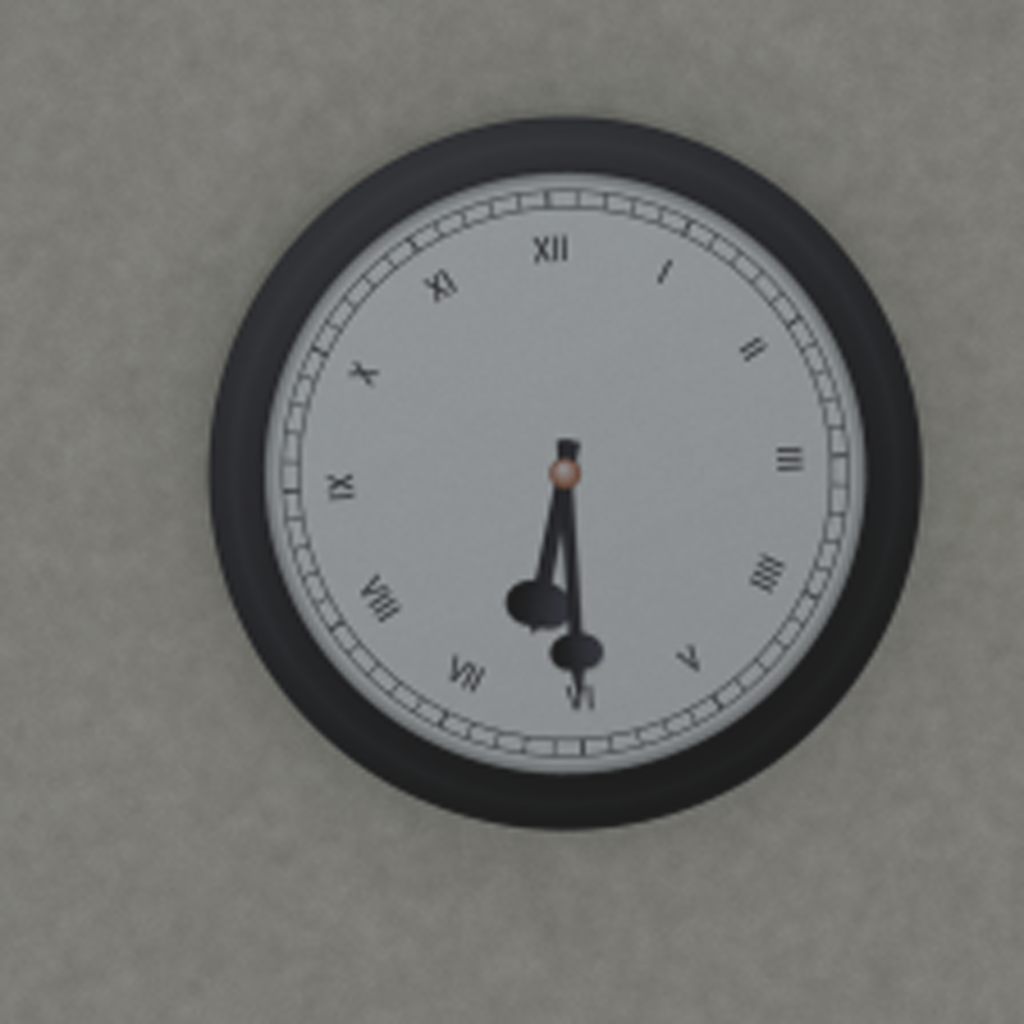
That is h=6 m=30
